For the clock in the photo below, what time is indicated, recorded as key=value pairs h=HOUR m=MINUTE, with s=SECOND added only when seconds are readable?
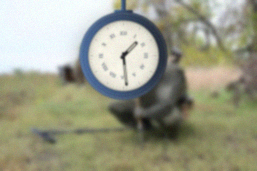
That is h=1 m=29
